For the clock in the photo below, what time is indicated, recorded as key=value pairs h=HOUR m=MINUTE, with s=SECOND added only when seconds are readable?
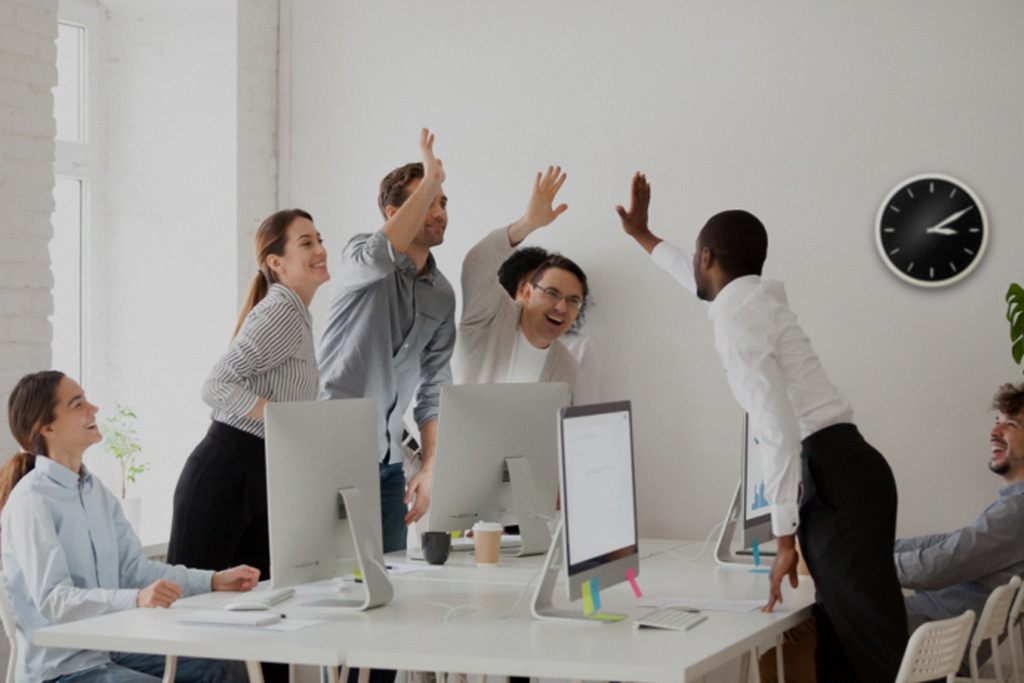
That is h=3 m=10
